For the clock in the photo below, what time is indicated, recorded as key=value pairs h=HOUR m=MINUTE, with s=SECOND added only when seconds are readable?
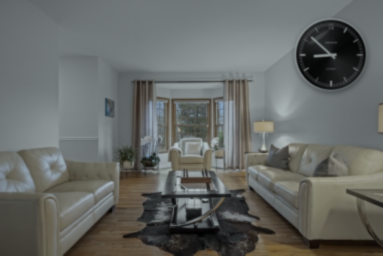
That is h=8 m=52
